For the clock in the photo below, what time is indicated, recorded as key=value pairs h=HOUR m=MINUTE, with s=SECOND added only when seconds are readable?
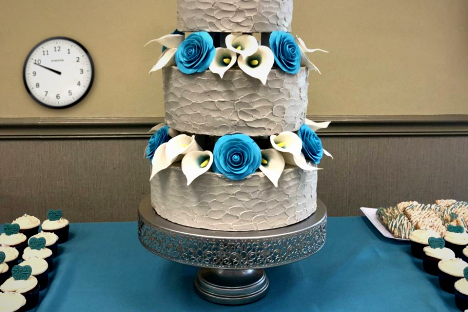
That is h=9 m=49
